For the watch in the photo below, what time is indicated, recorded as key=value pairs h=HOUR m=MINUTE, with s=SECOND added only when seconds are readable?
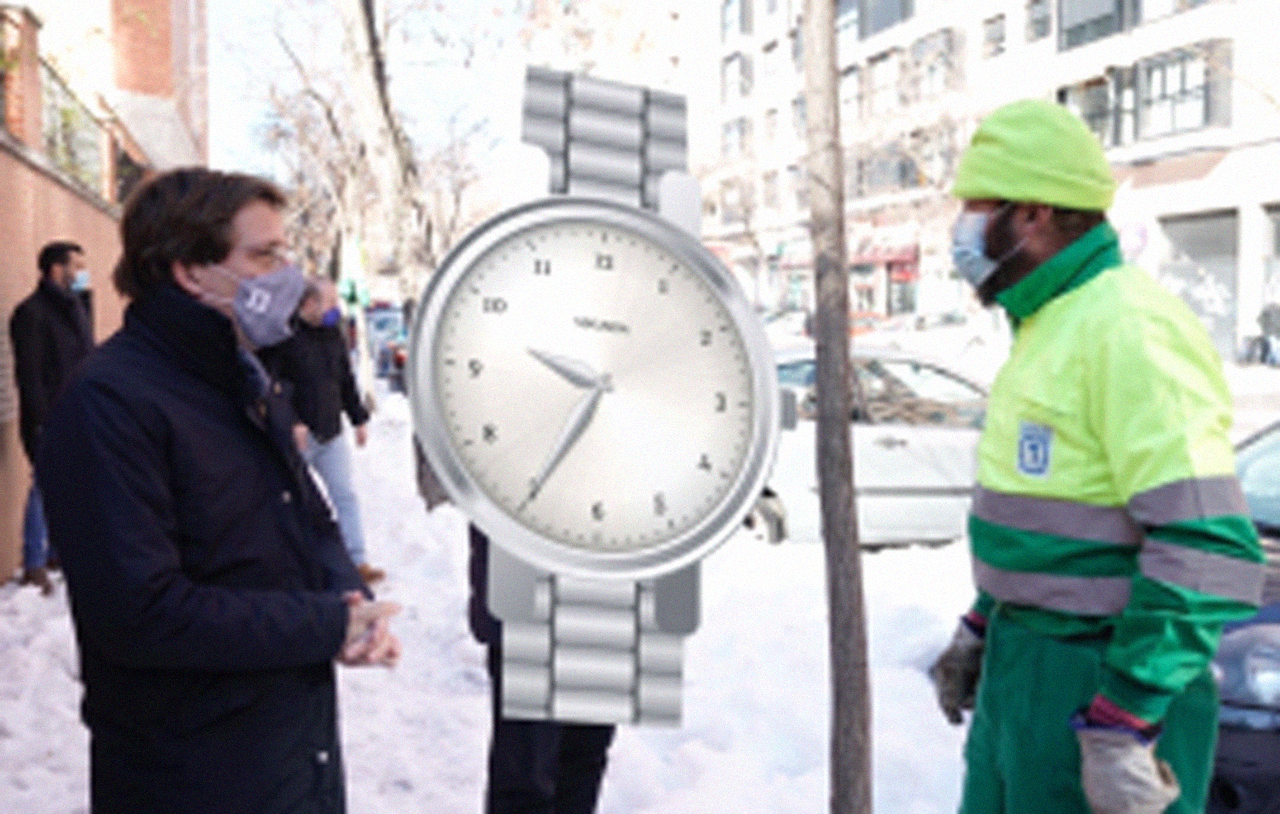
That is h=9 m=35
